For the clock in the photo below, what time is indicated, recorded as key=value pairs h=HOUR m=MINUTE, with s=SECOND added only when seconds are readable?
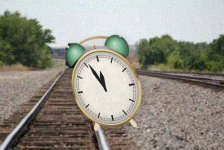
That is h=11 m=56
